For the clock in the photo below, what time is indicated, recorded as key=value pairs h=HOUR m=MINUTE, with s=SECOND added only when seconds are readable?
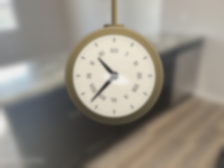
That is h=10 m=37
